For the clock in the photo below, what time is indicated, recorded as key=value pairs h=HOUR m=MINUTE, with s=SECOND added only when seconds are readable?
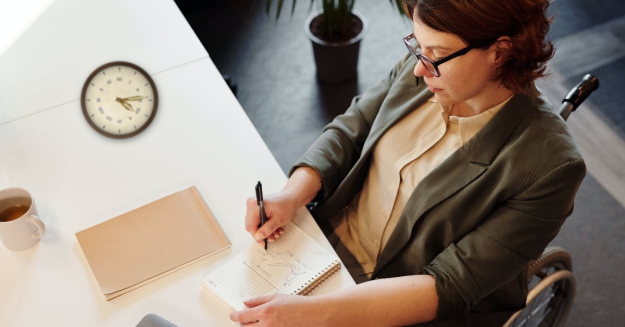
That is h=4 m=14
